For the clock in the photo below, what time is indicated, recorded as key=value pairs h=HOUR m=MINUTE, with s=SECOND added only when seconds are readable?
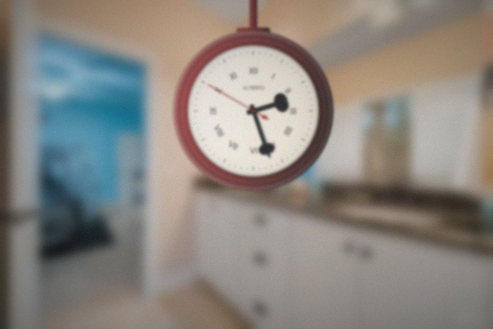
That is h=2 m=26 s=50
